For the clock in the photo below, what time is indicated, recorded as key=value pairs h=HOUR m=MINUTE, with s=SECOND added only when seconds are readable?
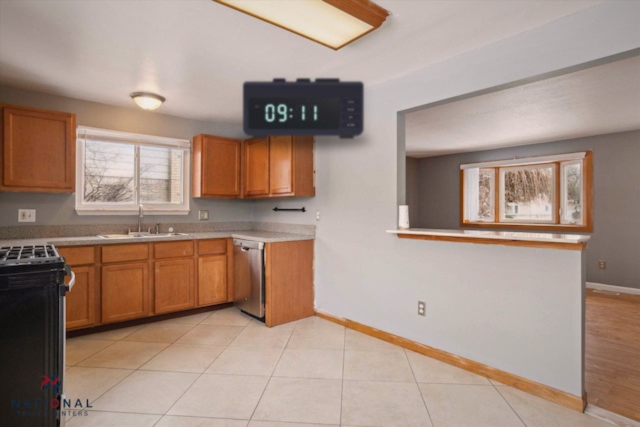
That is h=9 m=11
